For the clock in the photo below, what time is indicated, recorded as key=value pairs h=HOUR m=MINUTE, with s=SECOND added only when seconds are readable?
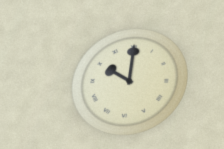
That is h=10 m=0
